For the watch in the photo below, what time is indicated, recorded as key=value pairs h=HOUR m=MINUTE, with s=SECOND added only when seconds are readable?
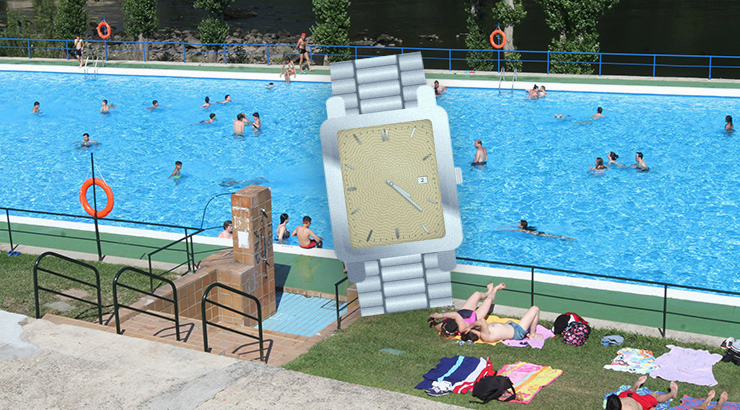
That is h=4 m=23
